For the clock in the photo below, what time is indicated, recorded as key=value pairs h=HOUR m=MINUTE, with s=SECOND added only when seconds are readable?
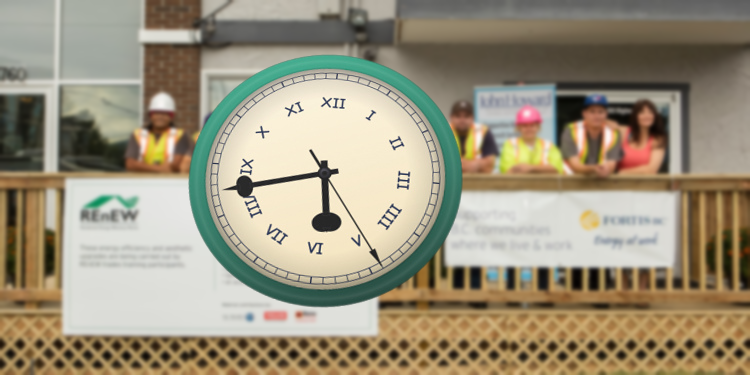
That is h=5 m=42 s=24
